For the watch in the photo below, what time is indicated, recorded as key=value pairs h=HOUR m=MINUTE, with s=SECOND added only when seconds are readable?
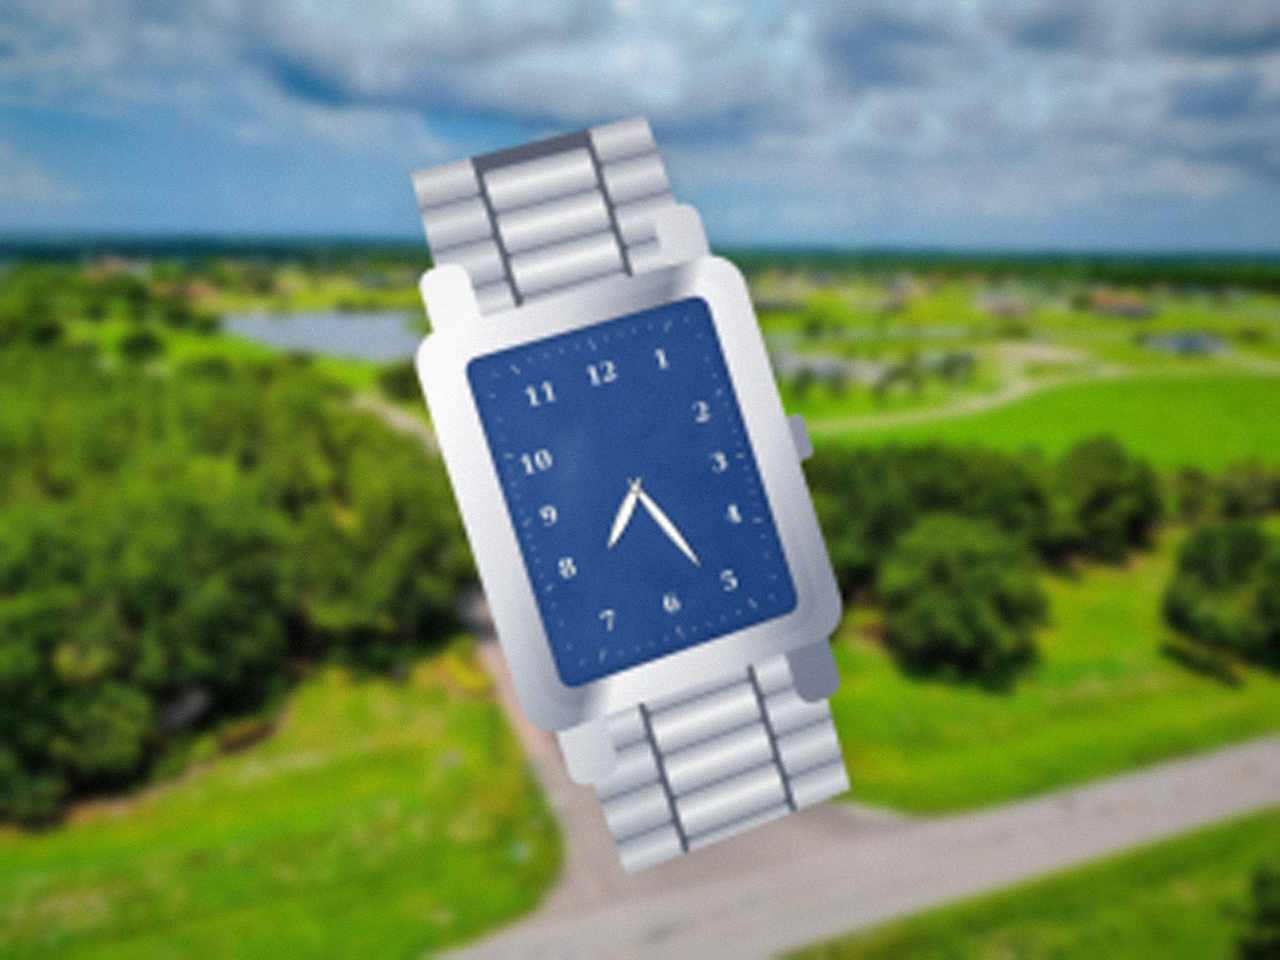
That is h=7 m=26
